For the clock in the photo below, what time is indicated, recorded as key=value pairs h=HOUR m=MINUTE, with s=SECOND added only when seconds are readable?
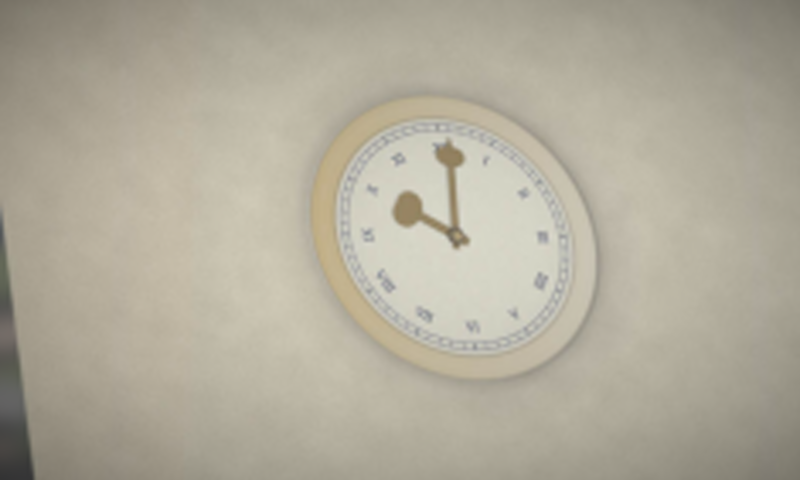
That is h=10 m=1
